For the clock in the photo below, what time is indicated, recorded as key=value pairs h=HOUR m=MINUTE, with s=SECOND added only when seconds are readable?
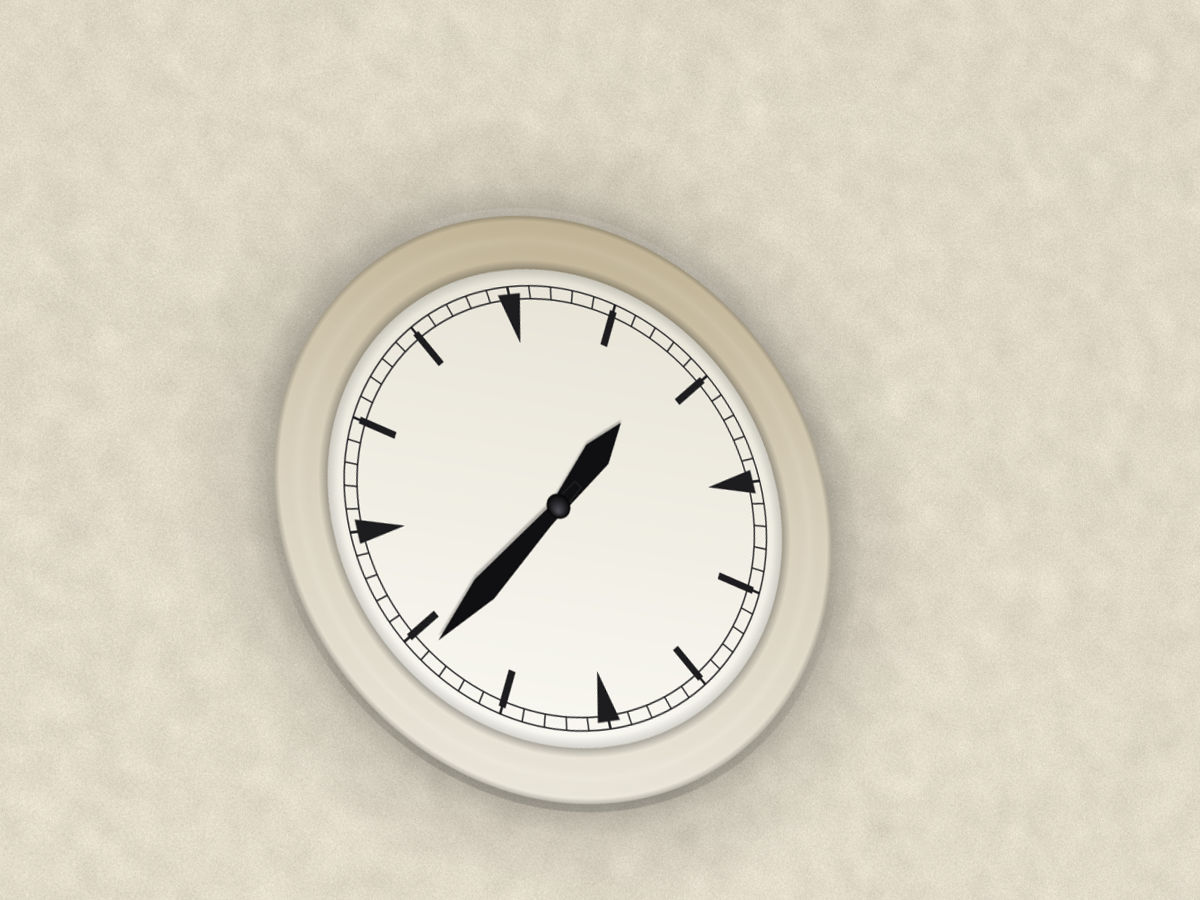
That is h=1 m=39
